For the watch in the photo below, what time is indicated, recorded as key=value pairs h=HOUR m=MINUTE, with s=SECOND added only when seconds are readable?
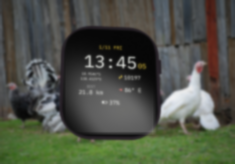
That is h=13 m=45
